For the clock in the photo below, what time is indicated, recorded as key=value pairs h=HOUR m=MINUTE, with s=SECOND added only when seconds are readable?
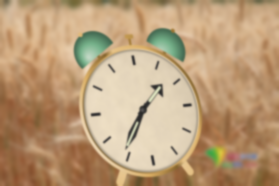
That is h=1 m=36
